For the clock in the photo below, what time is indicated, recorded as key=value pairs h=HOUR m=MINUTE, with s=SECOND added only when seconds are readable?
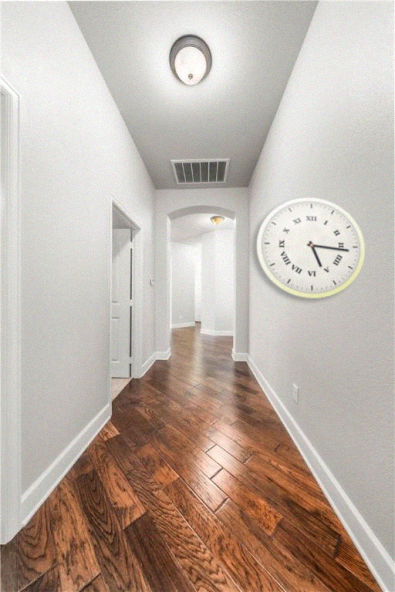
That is h=5 m=16
